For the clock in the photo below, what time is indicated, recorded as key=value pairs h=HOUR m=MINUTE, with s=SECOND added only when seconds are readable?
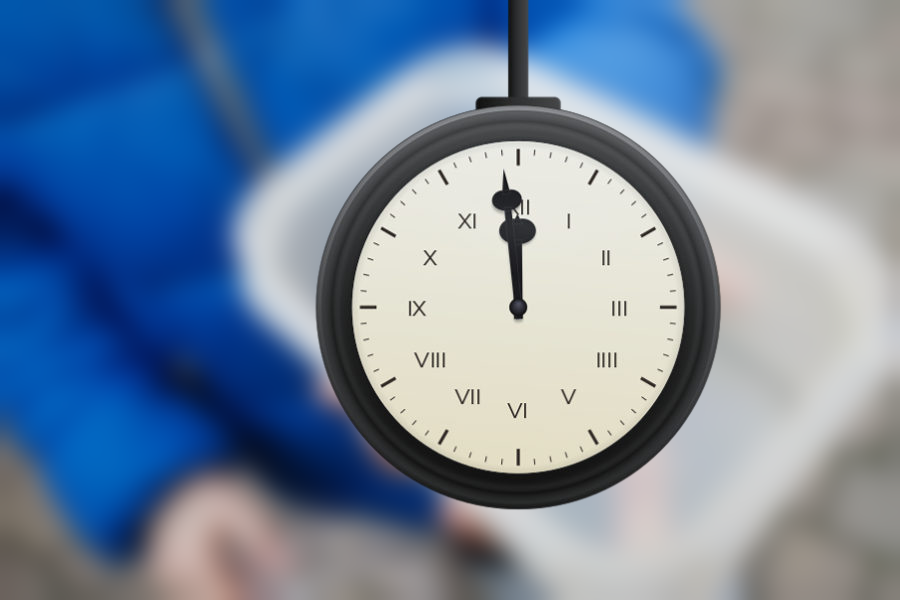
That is h=11 m=59
